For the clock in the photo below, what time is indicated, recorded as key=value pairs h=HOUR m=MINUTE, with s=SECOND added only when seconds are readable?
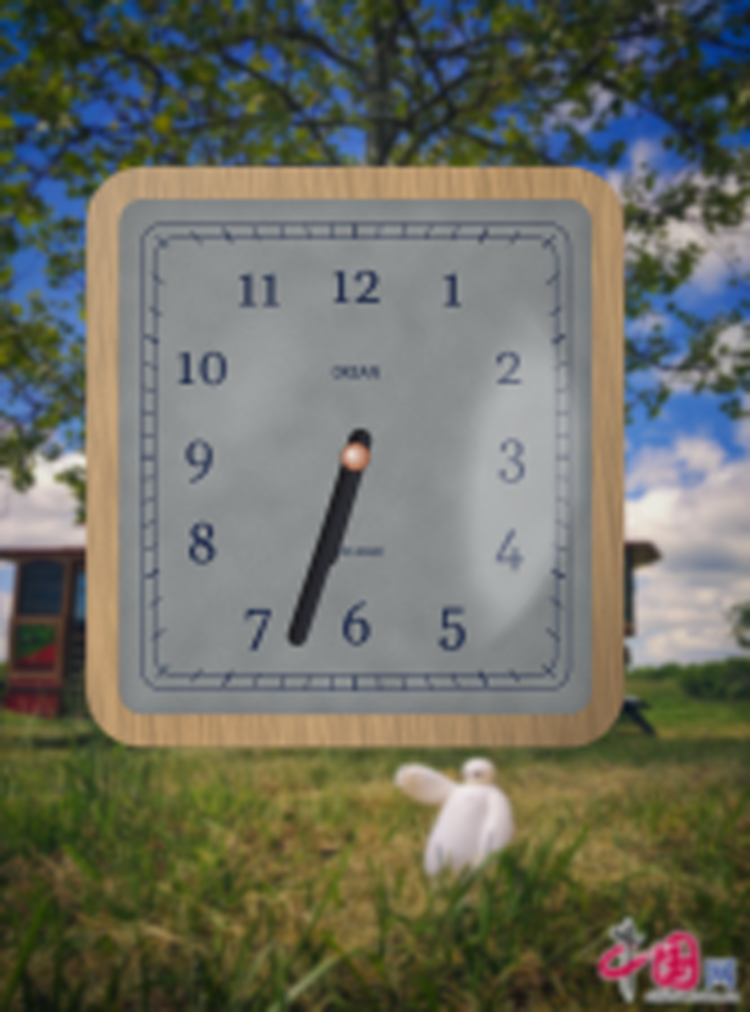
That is h=6 m=33
